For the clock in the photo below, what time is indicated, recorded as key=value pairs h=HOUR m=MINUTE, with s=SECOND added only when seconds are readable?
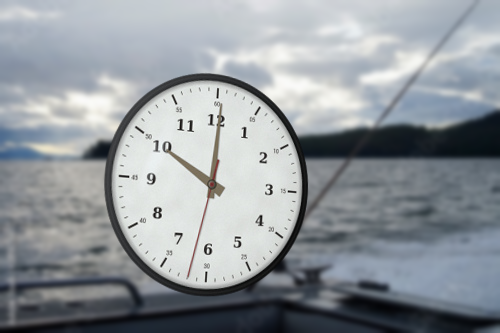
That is h=10 m=0 s=32
